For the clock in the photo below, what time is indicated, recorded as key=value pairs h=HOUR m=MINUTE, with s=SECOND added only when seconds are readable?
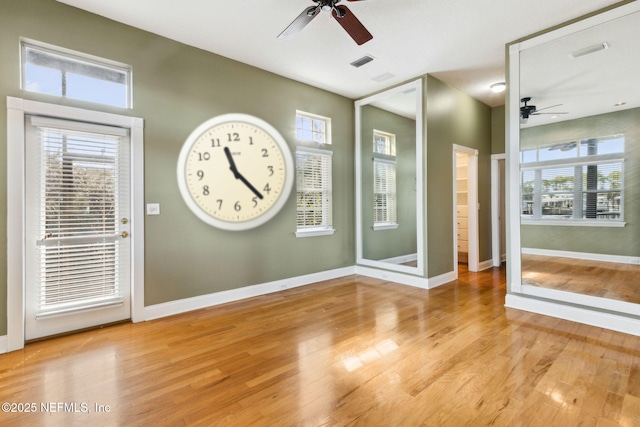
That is h=11 m=23
